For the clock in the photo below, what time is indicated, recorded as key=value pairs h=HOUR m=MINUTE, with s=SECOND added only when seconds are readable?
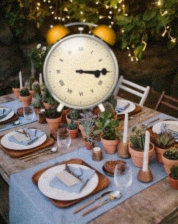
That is h=3 m=15
